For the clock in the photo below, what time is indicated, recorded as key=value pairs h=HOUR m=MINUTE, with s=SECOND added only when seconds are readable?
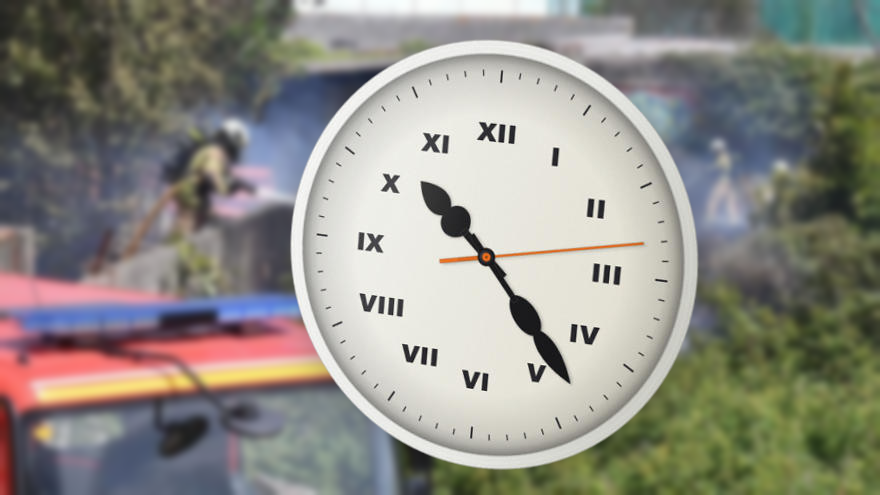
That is h=10 m=23 s=13
